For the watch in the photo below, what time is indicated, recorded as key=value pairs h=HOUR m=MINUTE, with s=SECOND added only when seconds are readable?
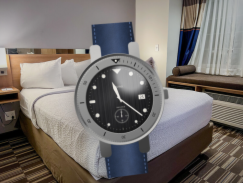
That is h=11 m=22
